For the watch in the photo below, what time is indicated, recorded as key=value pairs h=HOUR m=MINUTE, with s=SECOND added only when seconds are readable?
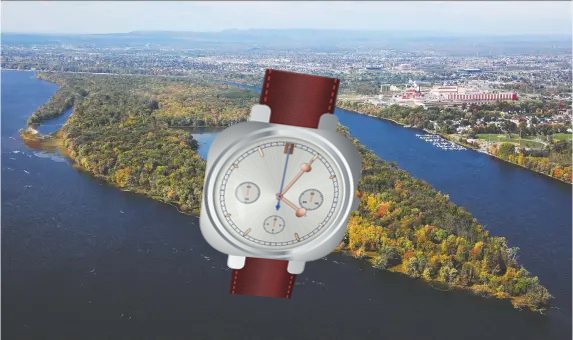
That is h=4 m=5
